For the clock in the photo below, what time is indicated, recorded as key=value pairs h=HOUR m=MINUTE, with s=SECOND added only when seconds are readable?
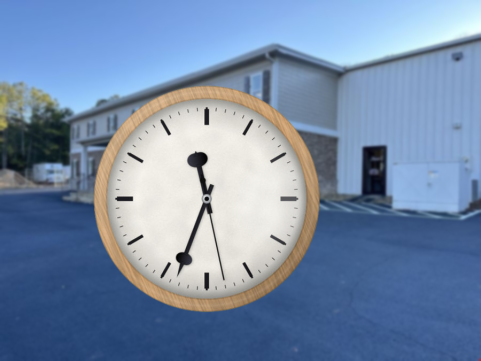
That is h=11 m=33 s=28
